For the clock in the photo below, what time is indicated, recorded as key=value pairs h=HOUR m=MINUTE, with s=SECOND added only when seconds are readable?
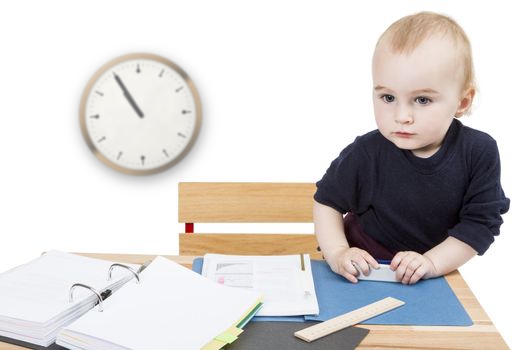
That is h=10 m=55
